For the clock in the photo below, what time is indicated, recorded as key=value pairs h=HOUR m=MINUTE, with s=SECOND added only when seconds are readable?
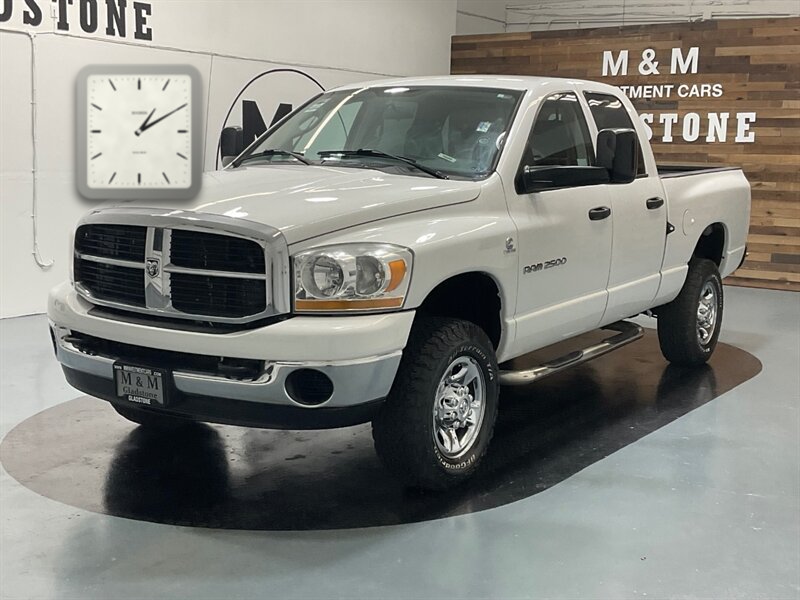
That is h=1 m=10
